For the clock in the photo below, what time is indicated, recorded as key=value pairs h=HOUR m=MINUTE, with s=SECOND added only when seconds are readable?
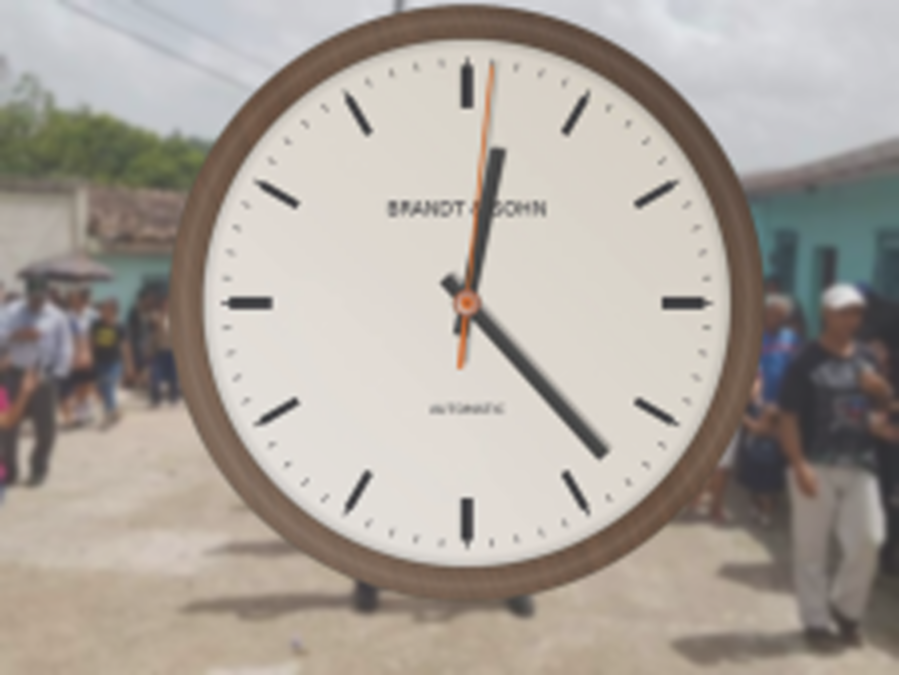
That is h=12 m=23 s=1
